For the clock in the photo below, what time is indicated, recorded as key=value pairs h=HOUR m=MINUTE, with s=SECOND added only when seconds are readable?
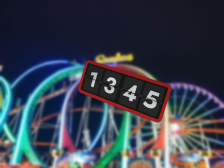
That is h=13 m=45
